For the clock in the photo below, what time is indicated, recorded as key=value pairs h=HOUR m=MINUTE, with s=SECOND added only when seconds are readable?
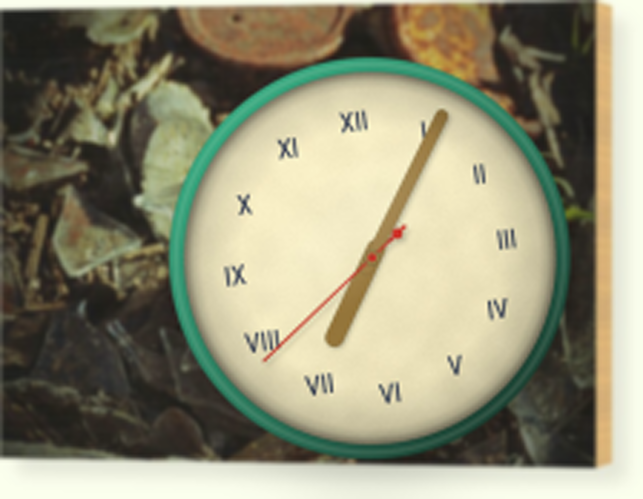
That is h=7 m=5 s=39
